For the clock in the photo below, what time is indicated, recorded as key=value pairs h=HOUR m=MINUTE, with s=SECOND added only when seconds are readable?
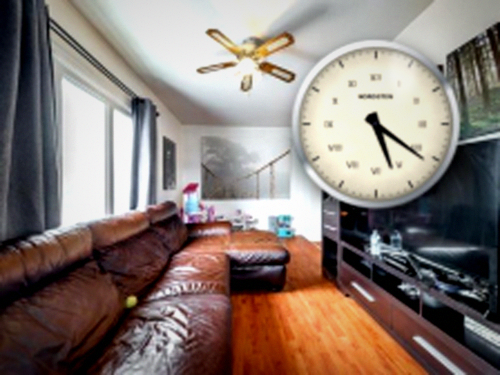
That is h=5 m=21
